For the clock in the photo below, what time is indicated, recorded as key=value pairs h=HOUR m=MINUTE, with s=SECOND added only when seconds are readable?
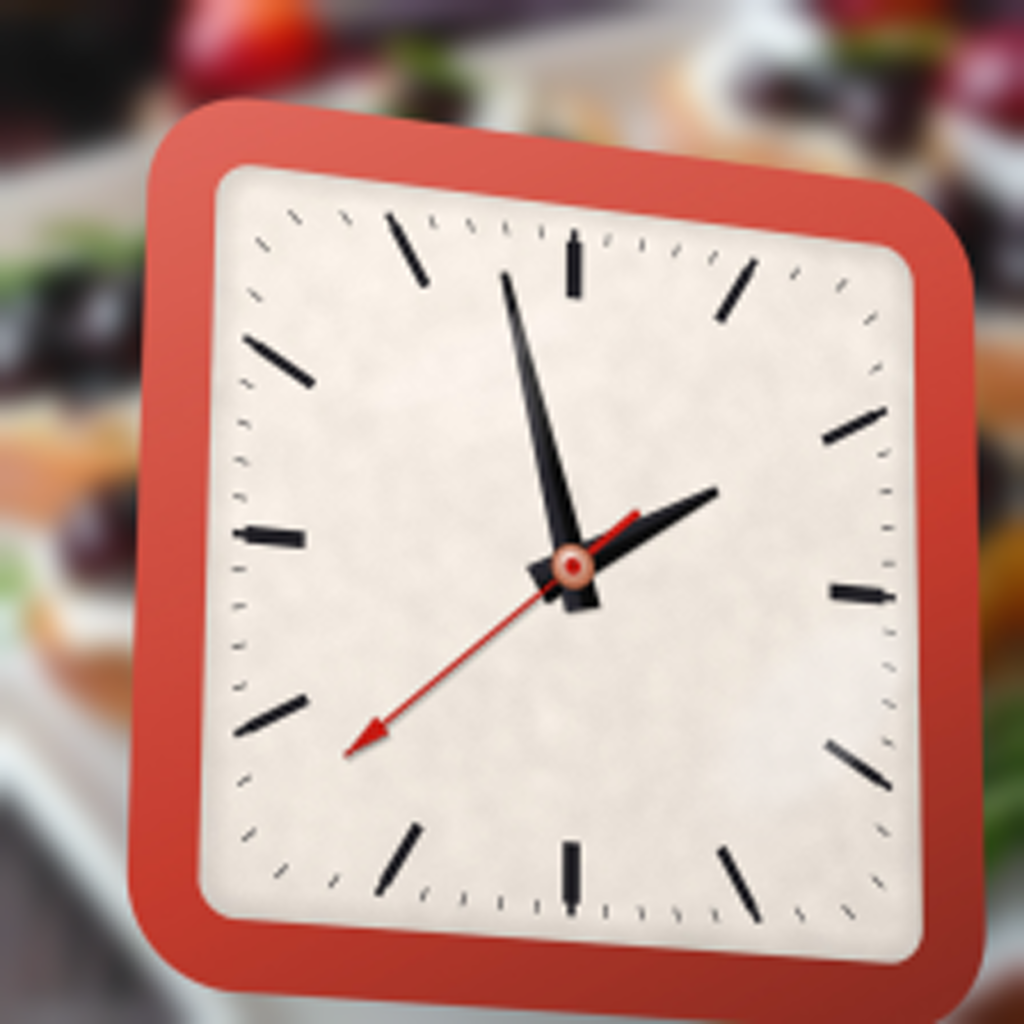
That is h=1 m=57 s=38
